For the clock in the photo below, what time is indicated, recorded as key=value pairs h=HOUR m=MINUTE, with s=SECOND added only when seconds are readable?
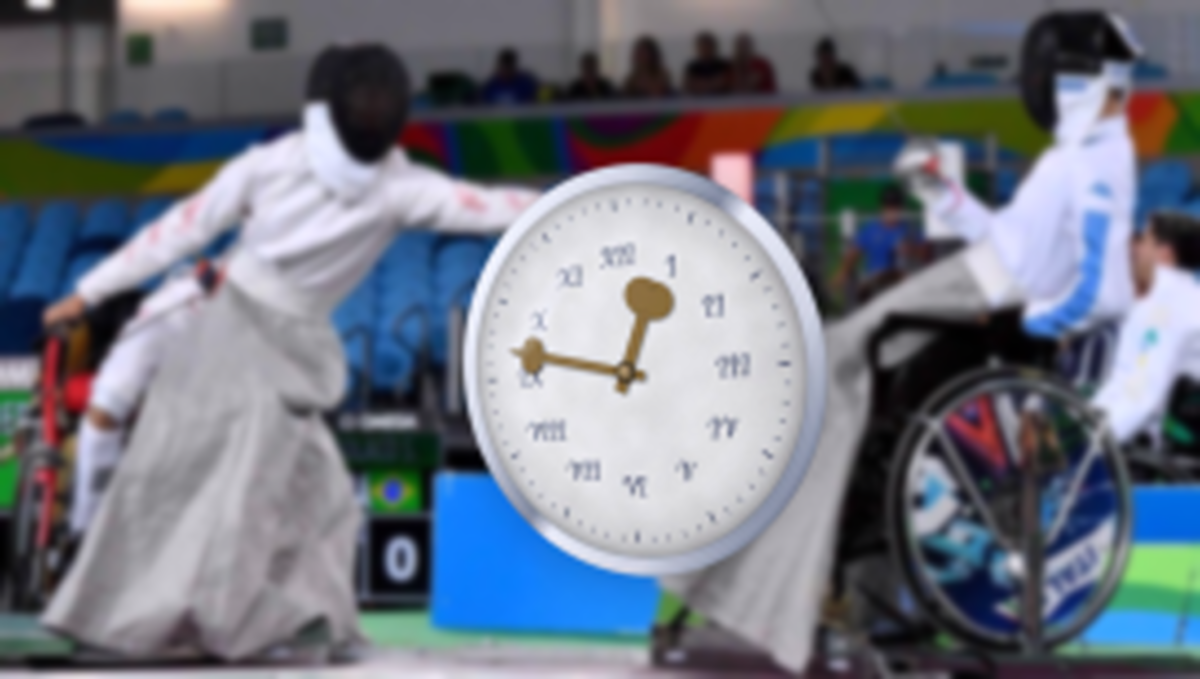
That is h=12 m=47
